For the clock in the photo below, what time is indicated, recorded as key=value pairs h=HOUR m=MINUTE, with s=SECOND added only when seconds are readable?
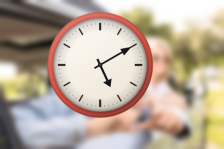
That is h=5 m=10
